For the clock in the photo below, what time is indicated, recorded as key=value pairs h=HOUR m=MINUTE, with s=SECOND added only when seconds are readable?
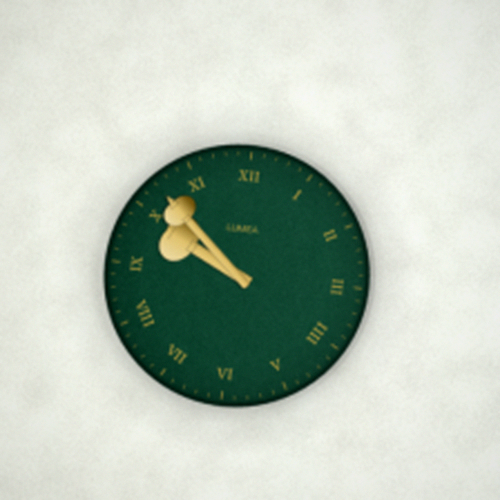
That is h=9 m=52
